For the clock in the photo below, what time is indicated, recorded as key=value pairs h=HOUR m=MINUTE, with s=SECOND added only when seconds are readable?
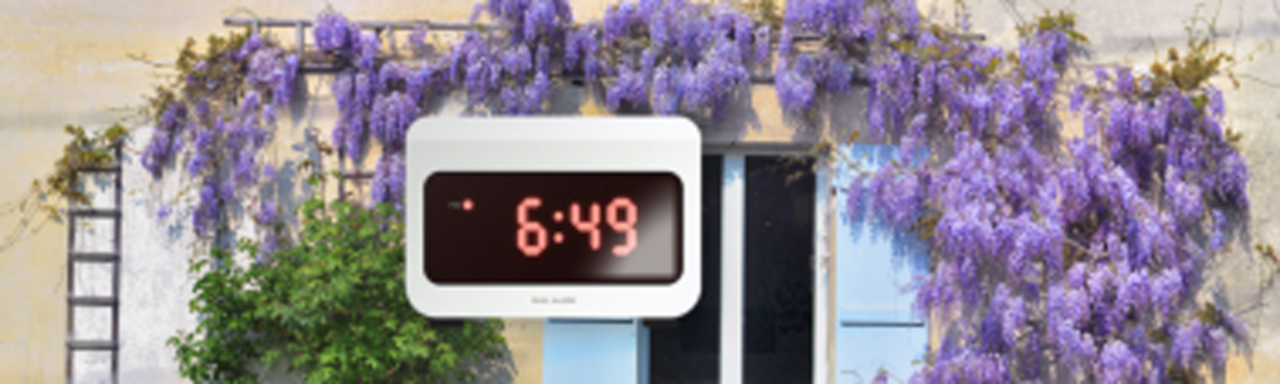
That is h=6 m=49
